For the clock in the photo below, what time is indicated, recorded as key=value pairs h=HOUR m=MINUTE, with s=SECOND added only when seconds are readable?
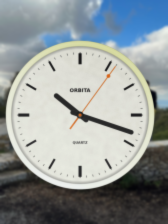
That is h=10 m=18 s=6
